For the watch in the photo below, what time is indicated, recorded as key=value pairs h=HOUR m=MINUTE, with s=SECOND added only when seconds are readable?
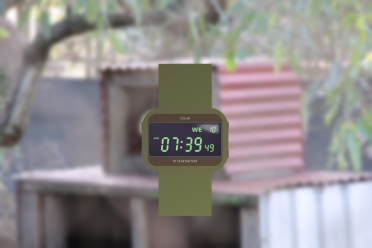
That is h=7 m=39 s=49
